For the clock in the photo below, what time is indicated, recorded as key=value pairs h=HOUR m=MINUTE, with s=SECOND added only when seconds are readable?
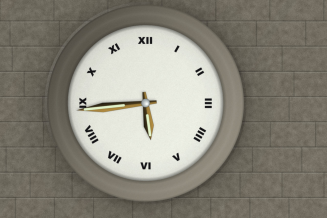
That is h=5 m=44
